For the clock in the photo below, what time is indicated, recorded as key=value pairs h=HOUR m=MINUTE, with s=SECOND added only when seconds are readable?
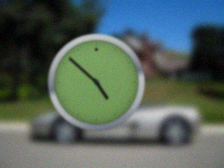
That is h=4 m=52
